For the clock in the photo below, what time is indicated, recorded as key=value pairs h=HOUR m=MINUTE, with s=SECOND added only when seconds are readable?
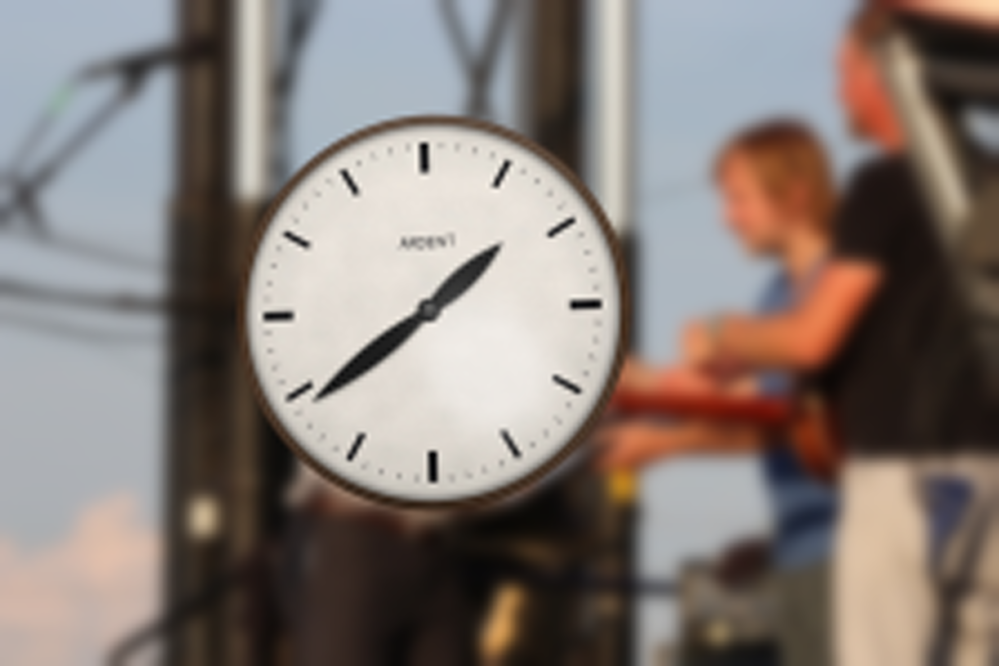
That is h=1 m=39
